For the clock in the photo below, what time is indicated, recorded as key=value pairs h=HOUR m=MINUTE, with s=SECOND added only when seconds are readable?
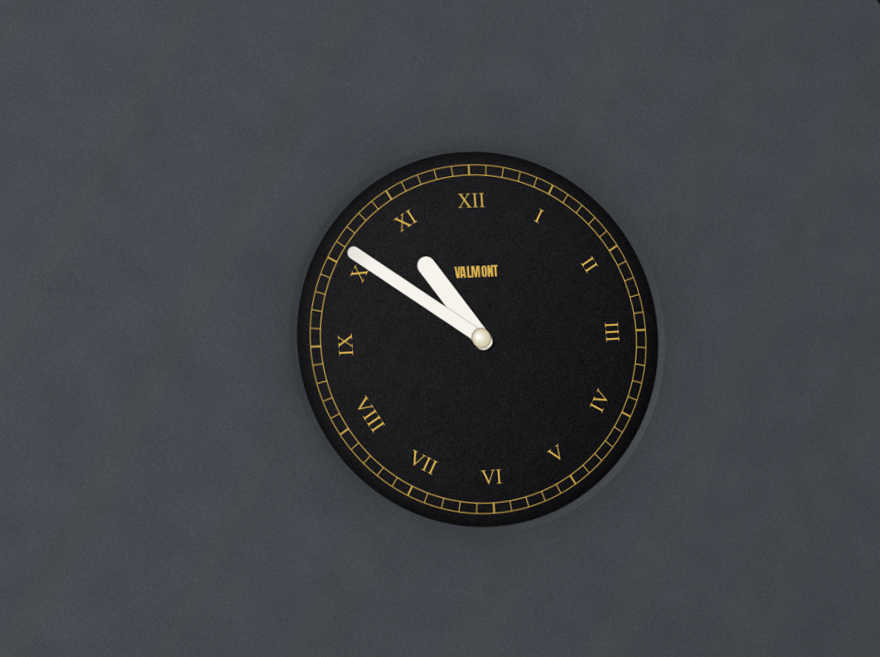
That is h=10 m=51
